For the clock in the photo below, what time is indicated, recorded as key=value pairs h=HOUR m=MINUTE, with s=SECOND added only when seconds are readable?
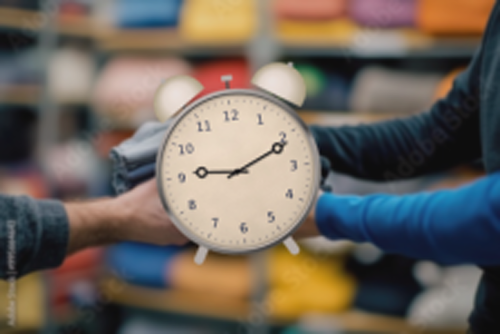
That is h=9 m=11
